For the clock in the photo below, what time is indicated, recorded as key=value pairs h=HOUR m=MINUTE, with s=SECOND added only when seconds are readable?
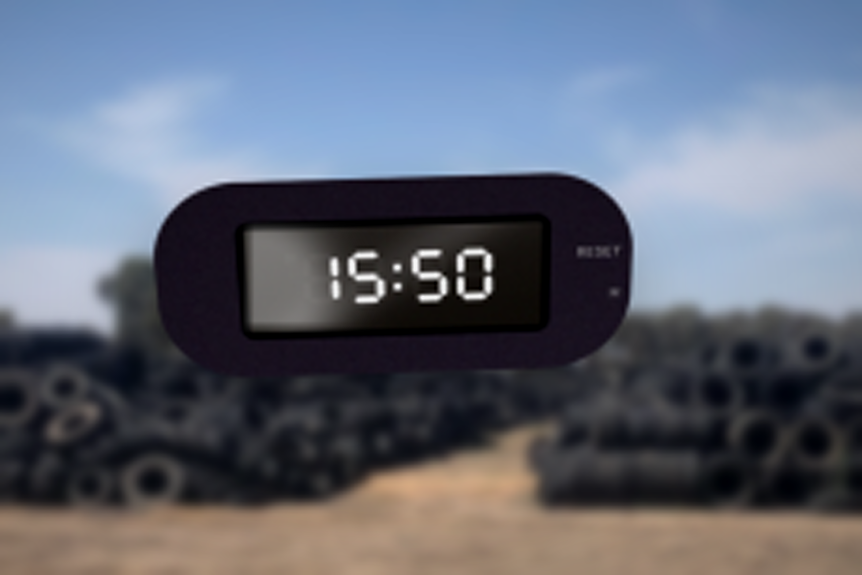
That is h=15 m=50
